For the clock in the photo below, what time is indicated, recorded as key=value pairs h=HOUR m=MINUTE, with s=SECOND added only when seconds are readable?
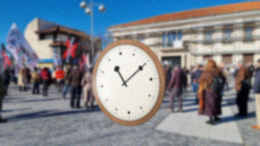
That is h=11 m=10
